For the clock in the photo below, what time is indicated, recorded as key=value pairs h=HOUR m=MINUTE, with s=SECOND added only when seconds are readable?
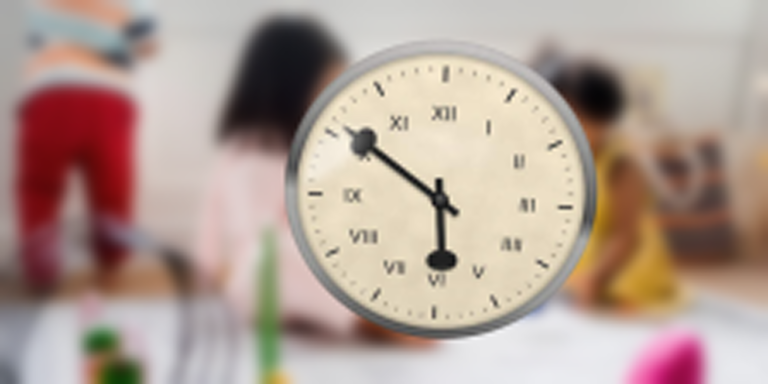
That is h=5 m=51
